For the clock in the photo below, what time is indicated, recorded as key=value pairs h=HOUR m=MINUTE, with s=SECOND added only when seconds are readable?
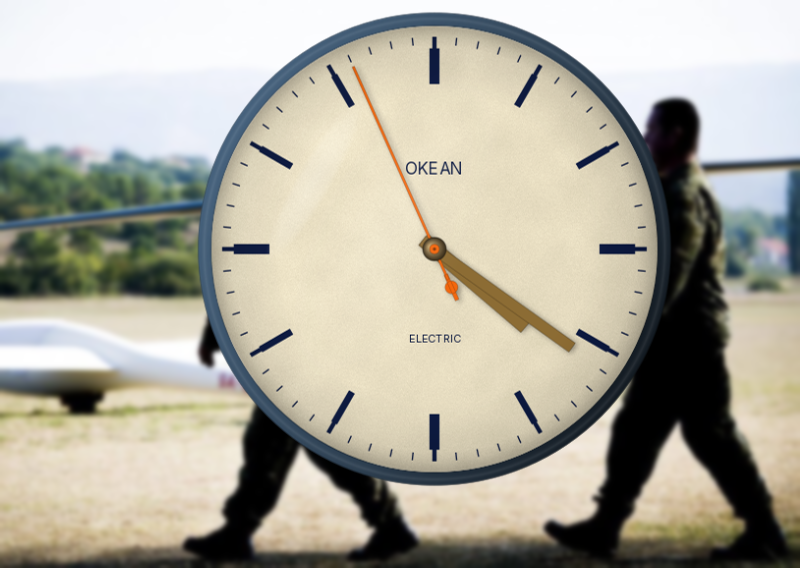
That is h=4 m=20 s=56
